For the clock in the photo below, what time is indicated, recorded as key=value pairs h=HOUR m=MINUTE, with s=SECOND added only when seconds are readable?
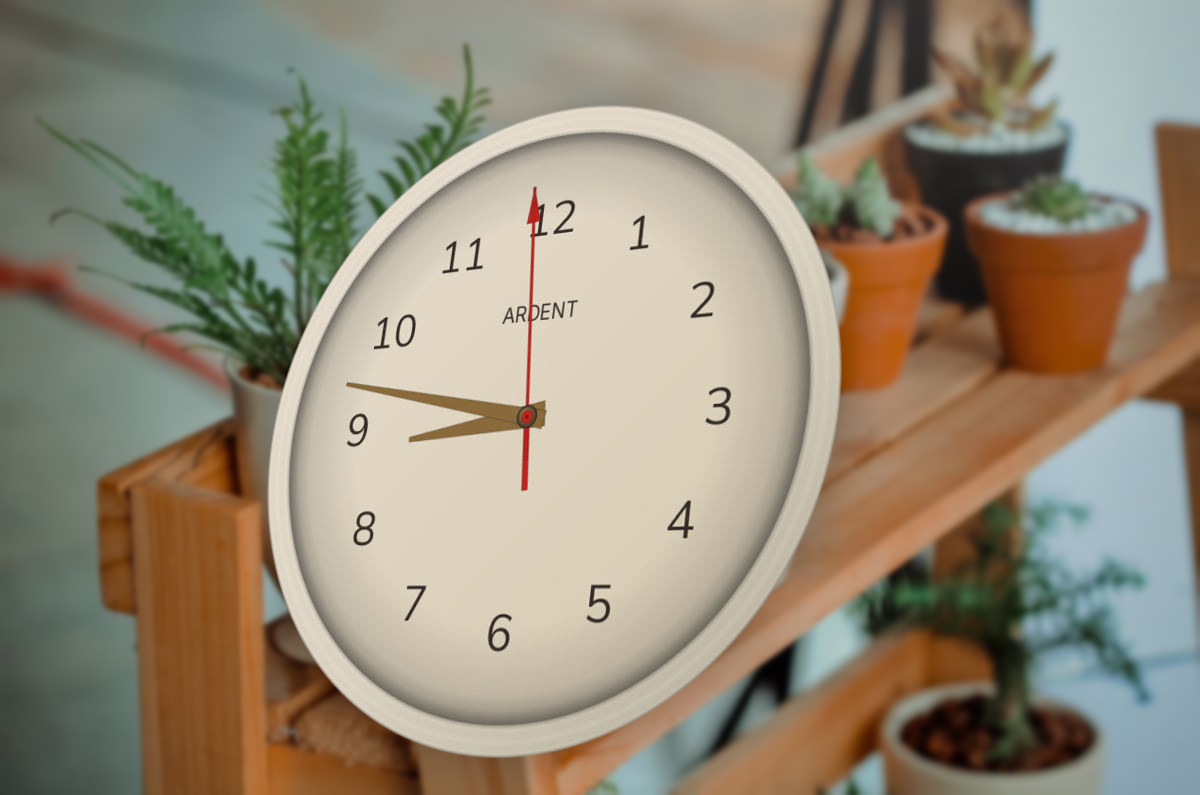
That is h=8 m=46 s=59
